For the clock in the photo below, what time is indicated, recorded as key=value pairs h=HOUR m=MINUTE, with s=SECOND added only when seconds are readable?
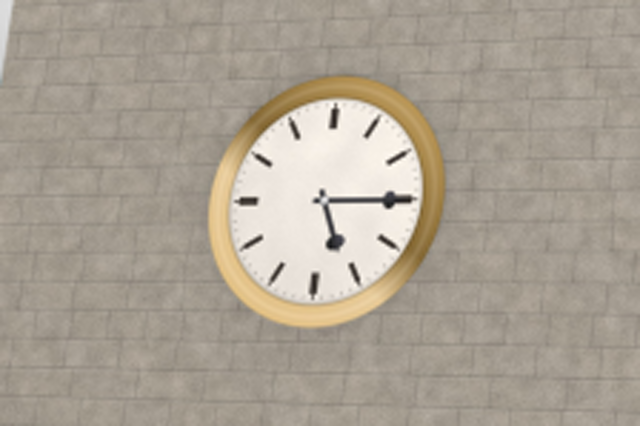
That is h=5 m=15
